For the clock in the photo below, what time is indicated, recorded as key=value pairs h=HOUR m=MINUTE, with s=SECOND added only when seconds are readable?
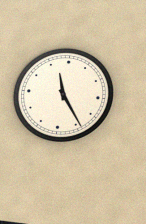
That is h=11 m=24
